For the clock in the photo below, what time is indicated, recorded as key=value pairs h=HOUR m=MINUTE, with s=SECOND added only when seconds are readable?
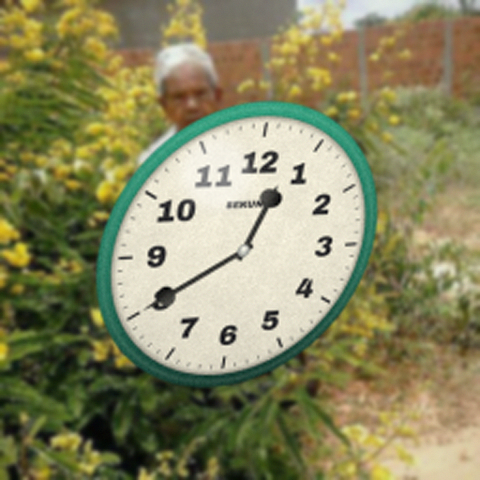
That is h=12 m=40
